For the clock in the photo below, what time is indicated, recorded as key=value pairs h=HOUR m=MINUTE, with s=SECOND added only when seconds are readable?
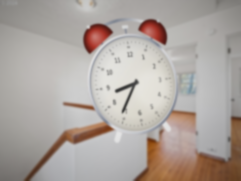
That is h=8 m=36
